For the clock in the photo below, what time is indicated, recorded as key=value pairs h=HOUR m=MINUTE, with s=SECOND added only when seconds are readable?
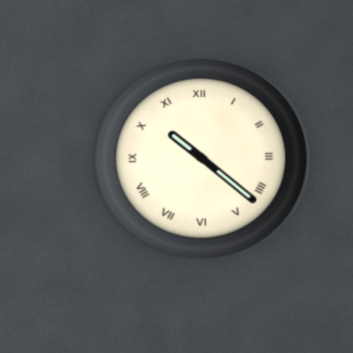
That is h=10 m=22
